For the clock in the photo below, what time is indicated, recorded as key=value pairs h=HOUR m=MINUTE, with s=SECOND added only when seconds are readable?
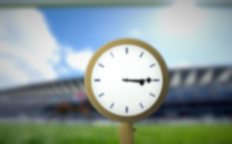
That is h=3 m=15
